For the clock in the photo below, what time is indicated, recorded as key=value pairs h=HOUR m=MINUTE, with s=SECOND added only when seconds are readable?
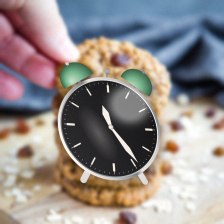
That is h=11 m=24
